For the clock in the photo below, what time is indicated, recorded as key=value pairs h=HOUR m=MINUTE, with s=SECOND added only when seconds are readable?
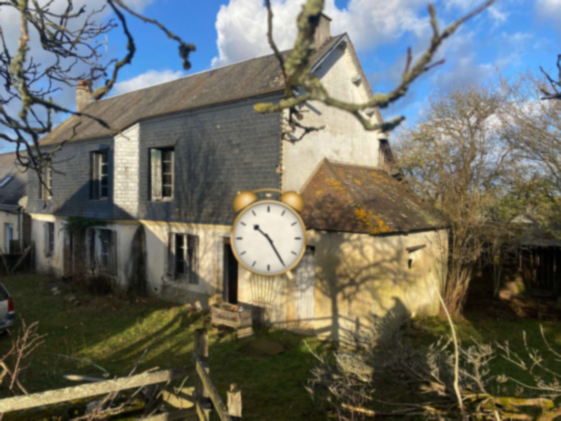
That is h=10 m=25
